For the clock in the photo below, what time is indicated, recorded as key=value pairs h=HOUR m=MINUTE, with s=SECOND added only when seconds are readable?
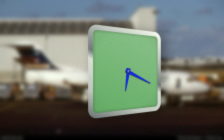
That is h=6 m=19
